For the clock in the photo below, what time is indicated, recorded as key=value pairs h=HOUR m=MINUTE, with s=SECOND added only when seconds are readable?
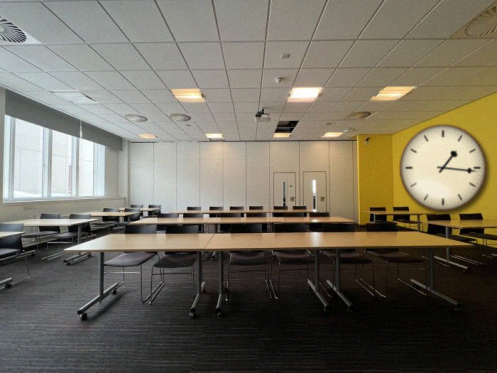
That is h=1 m=16
